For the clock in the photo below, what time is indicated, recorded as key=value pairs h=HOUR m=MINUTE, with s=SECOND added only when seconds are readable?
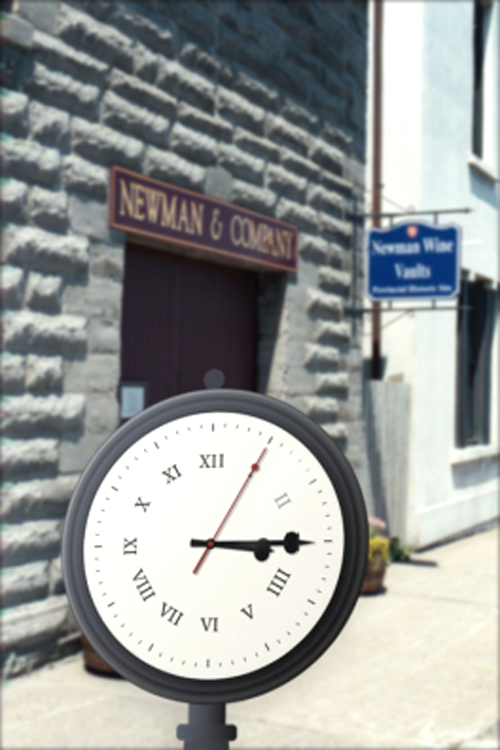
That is h=3 m=15 s=5
